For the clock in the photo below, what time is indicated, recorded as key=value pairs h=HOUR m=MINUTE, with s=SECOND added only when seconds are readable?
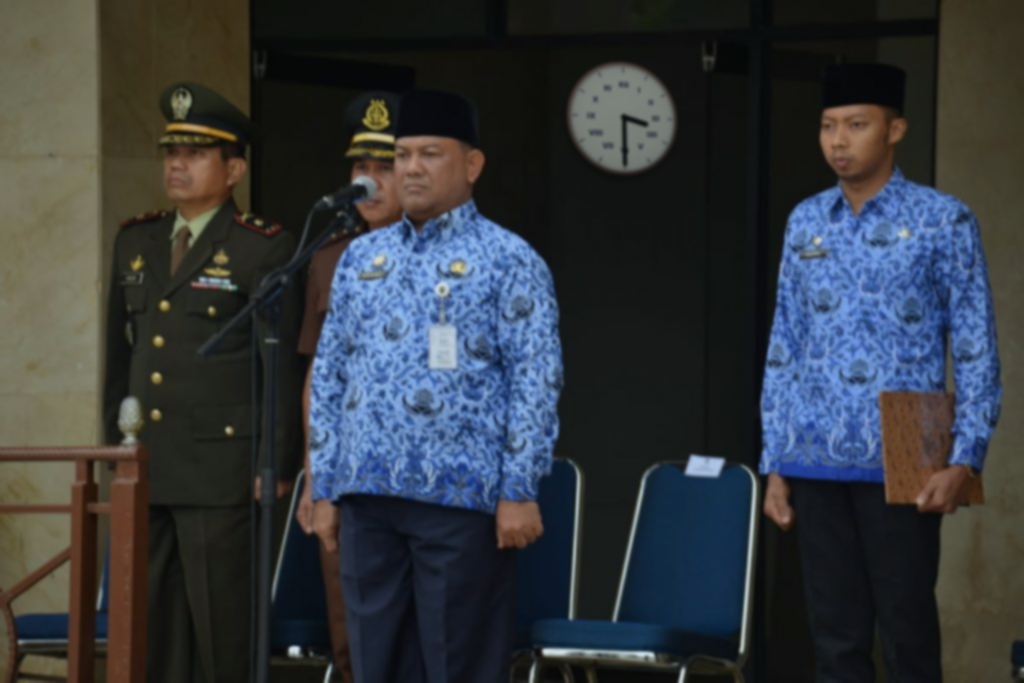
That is h=3 m=30
